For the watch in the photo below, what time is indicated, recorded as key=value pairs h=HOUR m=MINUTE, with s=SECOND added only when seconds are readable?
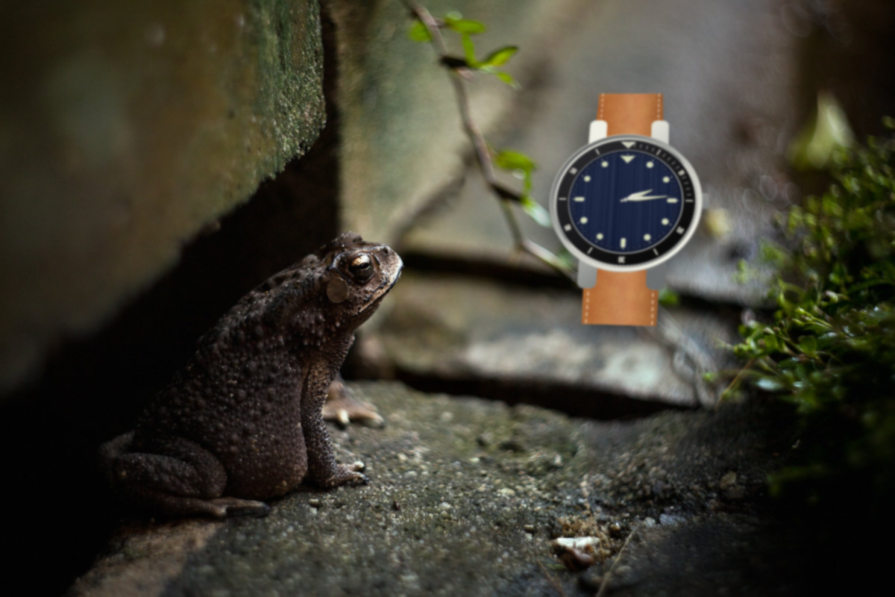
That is h=2 m=14
